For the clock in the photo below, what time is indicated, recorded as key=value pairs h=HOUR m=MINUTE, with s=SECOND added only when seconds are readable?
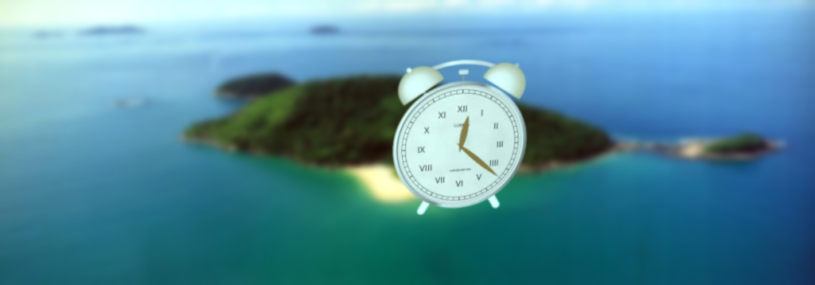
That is h=12 m=22
